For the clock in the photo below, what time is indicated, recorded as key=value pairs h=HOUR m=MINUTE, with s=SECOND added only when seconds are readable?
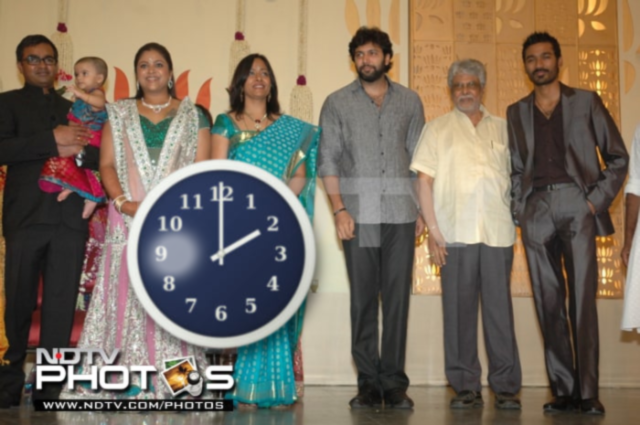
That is h=2 m=0
